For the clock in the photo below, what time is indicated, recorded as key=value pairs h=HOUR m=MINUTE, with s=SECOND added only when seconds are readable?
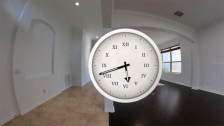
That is h=5 m=42
